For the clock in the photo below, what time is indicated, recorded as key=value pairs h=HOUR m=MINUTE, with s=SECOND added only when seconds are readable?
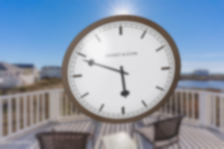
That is h=5 m=49
